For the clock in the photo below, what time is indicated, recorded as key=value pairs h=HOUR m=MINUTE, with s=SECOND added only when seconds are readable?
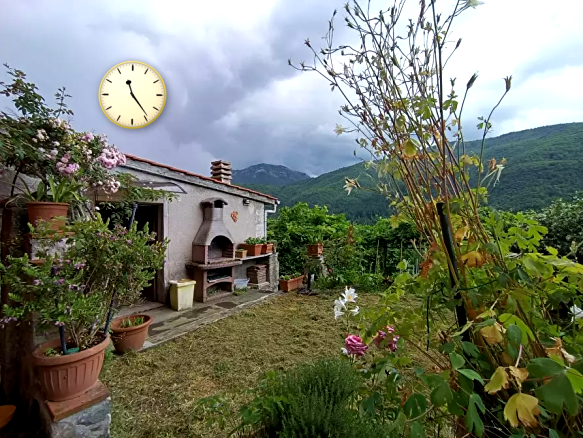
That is h=11 m=24
